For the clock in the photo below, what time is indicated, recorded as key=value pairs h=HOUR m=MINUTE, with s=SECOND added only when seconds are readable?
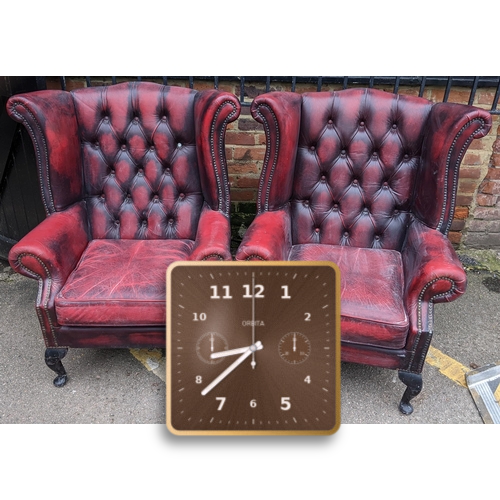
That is h=8 m=38
